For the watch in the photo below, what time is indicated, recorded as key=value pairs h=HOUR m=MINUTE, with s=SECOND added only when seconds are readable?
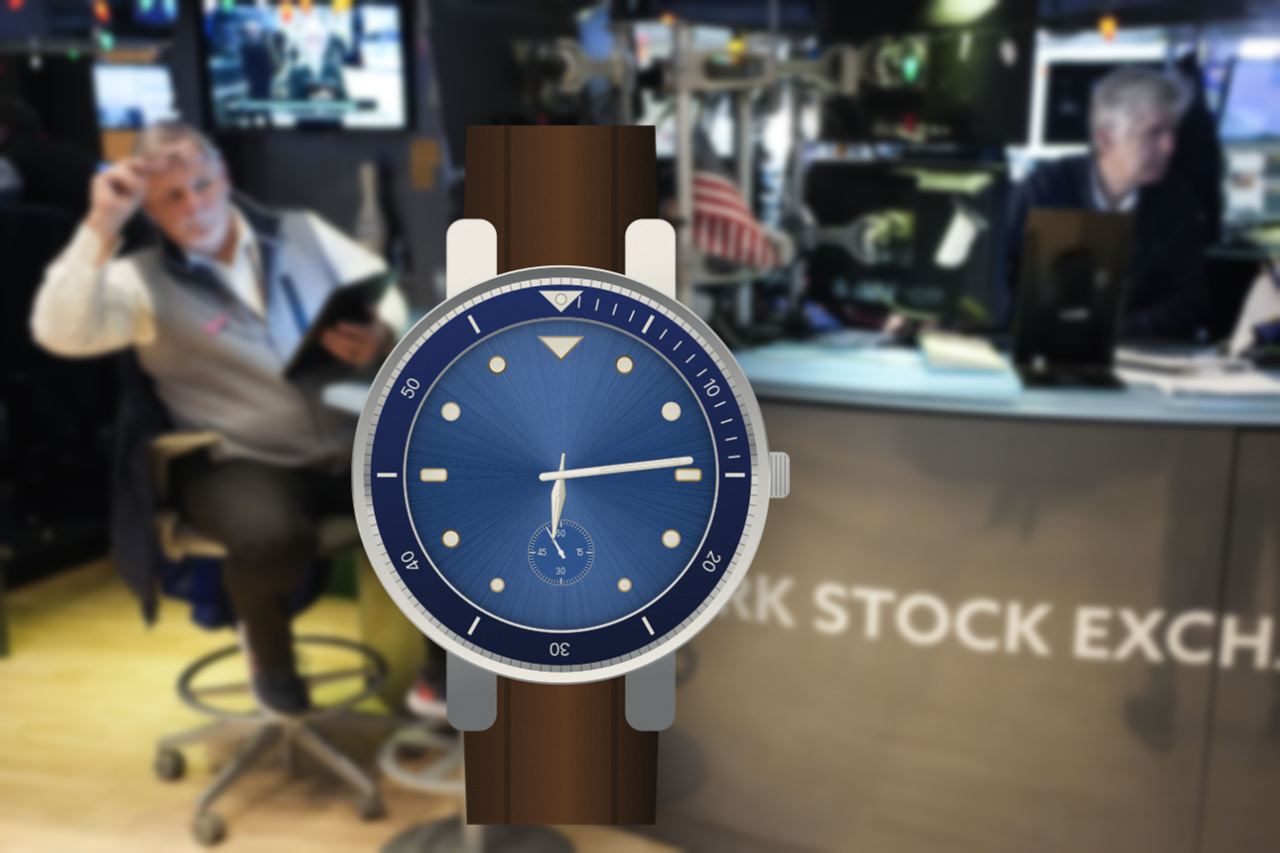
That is h=6 m=13 s=55
